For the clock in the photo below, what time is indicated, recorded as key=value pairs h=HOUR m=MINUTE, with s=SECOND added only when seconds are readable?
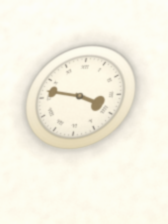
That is h=3 m=47
